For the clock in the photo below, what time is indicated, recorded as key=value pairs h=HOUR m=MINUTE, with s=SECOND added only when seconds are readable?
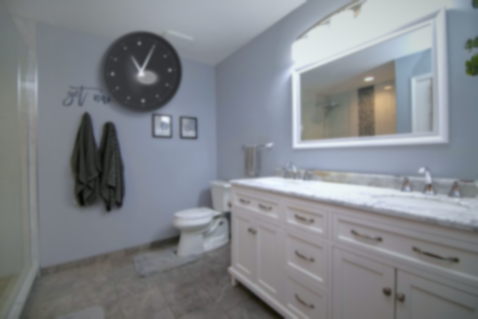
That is h=11 m=5
